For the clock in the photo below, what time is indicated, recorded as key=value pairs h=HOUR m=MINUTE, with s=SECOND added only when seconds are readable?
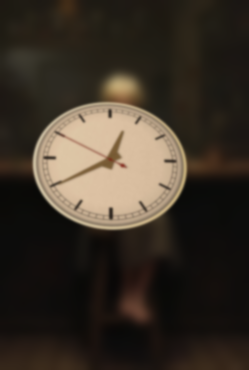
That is h=12 m=39 s=50
